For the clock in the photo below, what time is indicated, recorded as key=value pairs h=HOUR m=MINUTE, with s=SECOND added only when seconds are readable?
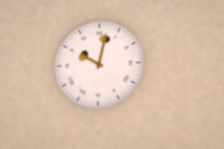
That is h=10 m=2
